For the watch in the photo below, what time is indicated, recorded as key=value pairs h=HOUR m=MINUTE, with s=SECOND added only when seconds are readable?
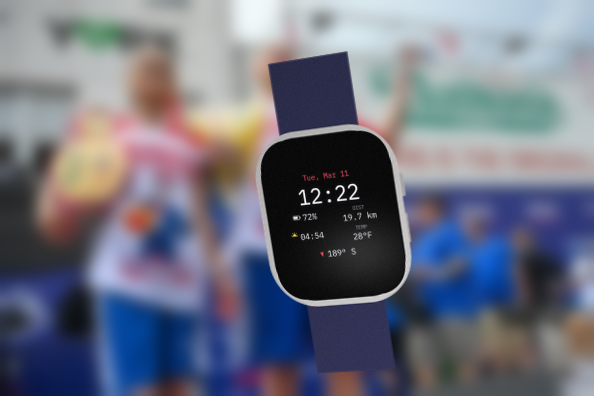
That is h=12 m=22
